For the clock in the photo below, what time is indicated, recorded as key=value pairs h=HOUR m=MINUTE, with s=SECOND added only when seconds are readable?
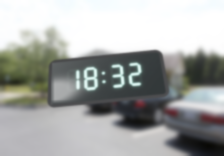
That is h=18 m=32
